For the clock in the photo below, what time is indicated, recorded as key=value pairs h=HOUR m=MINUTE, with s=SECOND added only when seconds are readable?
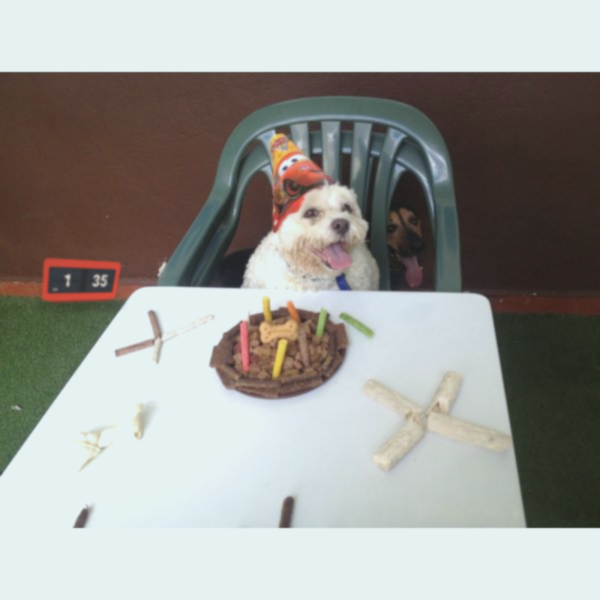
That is h=1 m=35
